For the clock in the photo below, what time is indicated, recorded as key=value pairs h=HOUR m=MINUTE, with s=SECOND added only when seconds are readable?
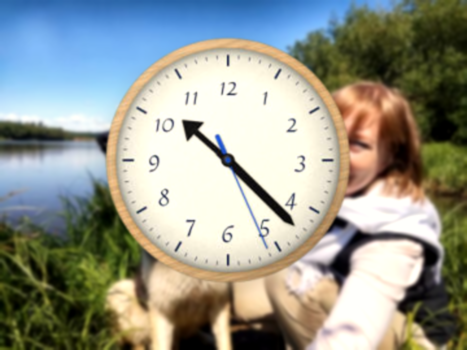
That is h=10 m=22 s=26
